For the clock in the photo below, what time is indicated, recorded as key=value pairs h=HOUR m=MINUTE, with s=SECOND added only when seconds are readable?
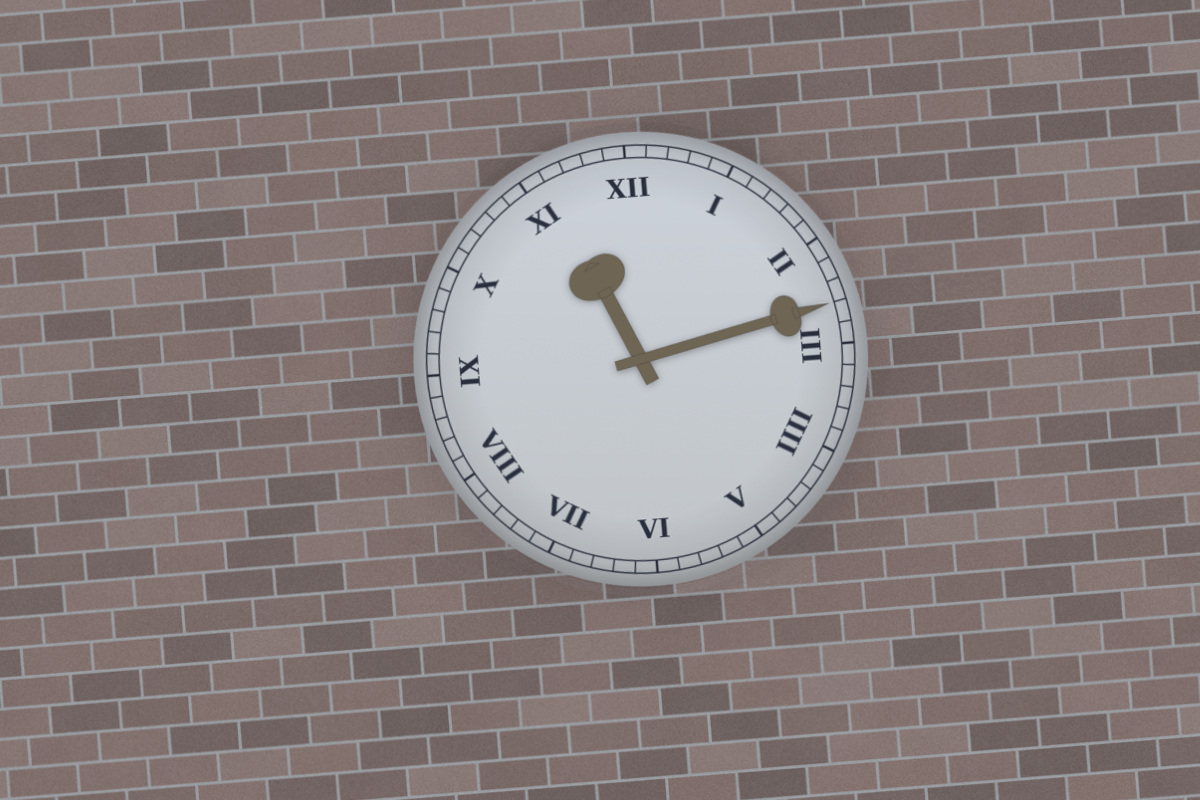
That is h=11 m=13
